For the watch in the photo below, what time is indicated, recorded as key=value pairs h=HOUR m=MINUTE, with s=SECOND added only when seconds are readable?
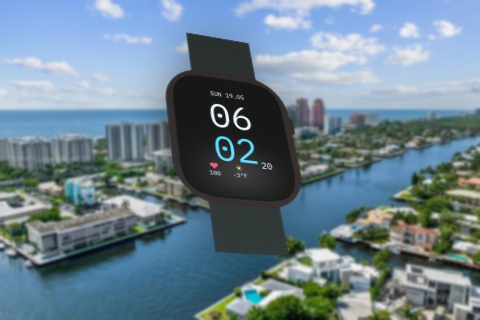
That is h=6 m=2 s=20
